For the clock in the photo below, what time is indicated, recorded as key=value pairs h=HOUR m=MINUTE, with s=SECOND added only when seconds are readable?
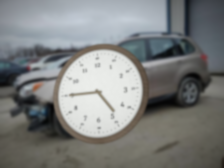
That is h=4 m=45
